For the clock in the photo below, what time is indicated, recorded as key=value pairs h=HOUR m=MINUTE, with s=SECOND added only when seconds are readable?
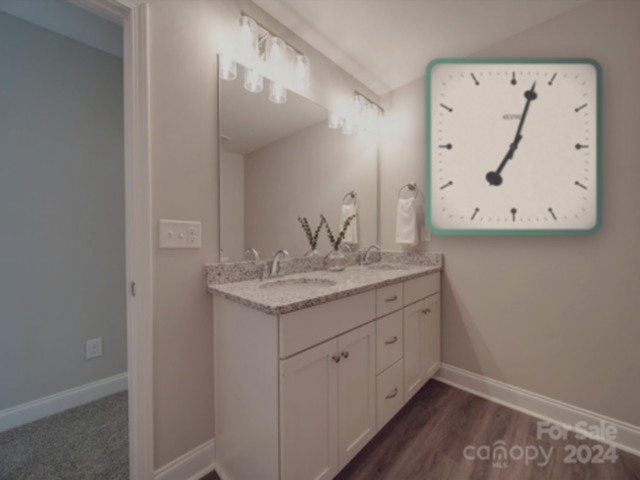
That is h=7 m=3
